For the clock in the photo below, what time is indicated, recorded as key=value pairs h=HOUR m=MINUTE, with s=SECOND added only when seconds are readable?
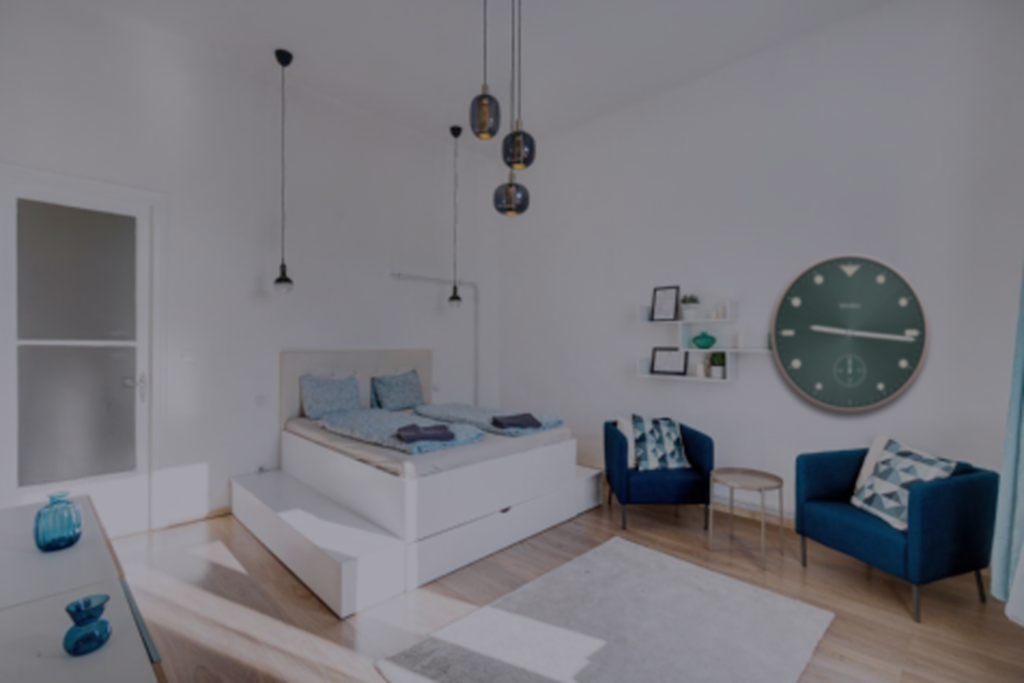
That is h=9 m=16
